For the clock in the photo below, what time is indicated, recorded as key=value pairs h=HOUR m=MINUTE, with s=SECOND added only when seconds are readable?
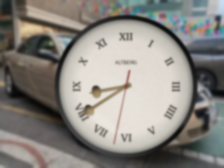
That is h=8 m=39 s=32
